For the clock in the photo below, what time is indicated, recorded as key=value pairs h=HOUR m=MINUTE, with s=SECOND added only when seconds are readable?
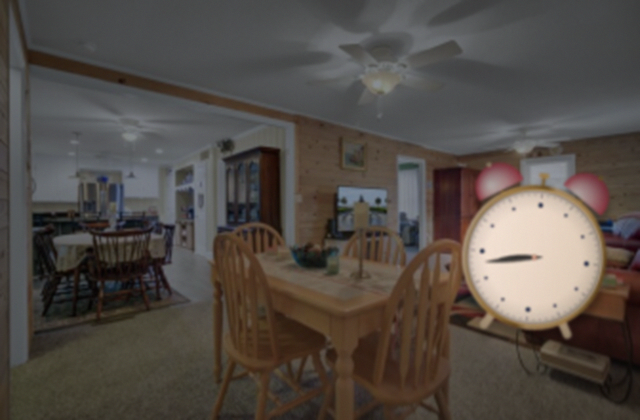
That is h=8 m=43
